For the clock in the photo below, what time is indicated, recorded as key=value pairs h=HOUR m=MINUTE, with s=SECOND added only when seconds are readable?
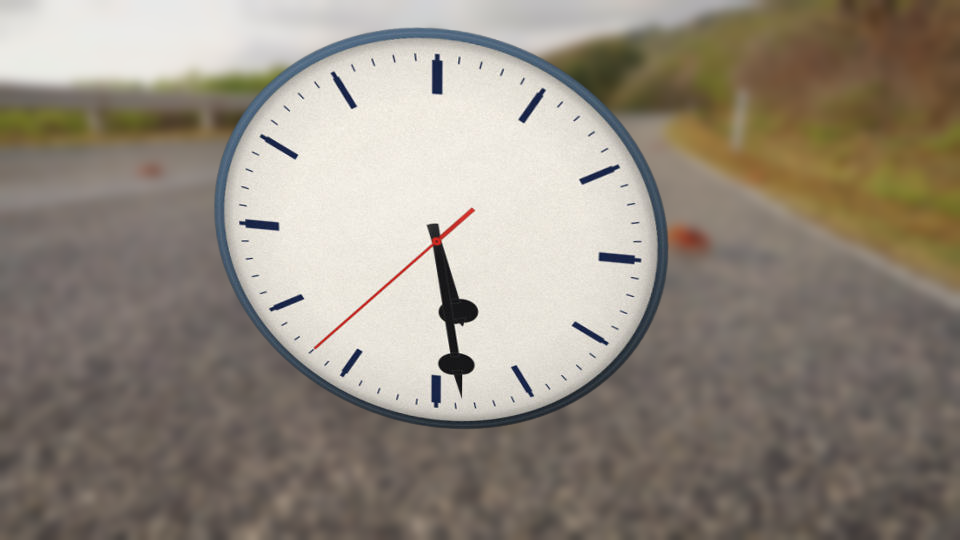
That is h=5 m=28 s=37
